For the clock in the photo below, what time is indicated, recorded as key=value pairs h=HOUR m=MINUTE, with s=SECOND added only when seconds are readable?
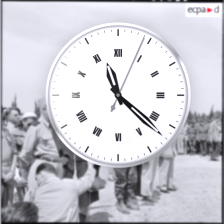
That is h=11 m=22 s=4
